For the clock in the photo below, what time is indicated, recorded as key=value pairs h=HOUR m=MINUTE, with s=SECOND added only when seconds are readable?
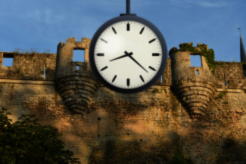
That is h=8 m=22
